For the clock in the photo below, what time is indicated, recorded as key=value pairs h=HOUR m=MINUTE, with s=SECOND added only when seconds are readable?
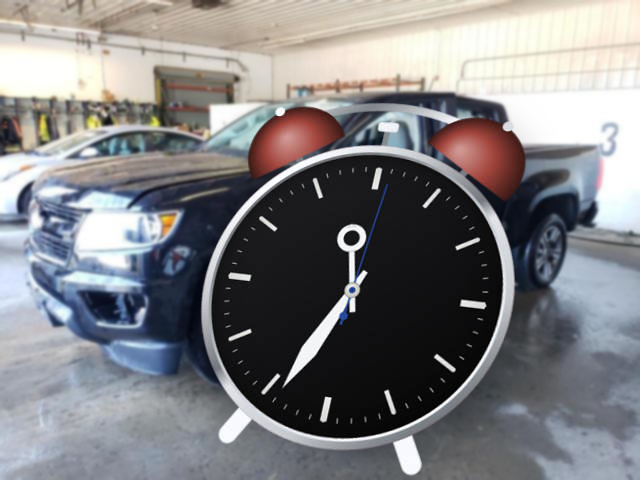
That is h=11 m=34 s=1
